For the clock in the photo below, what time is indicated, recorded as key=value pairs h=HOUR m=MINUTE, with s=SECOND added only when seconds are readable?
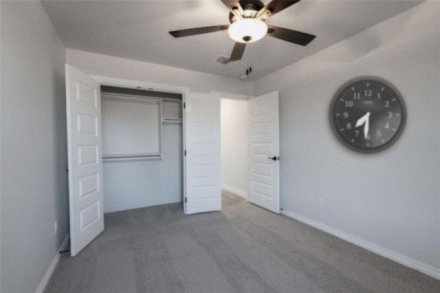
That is h=7 m=31
